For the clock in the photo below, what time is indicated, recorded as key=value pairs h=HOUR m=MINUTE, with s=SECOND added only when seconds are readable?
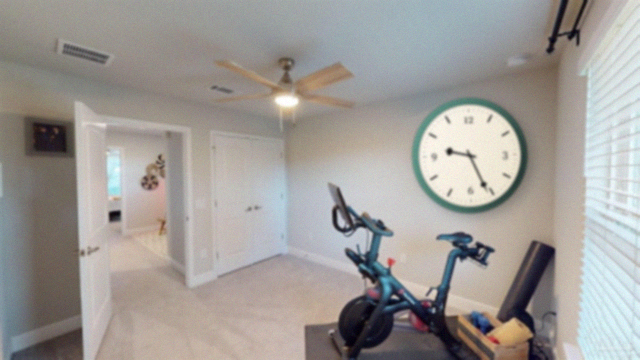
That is h=9 m=26
